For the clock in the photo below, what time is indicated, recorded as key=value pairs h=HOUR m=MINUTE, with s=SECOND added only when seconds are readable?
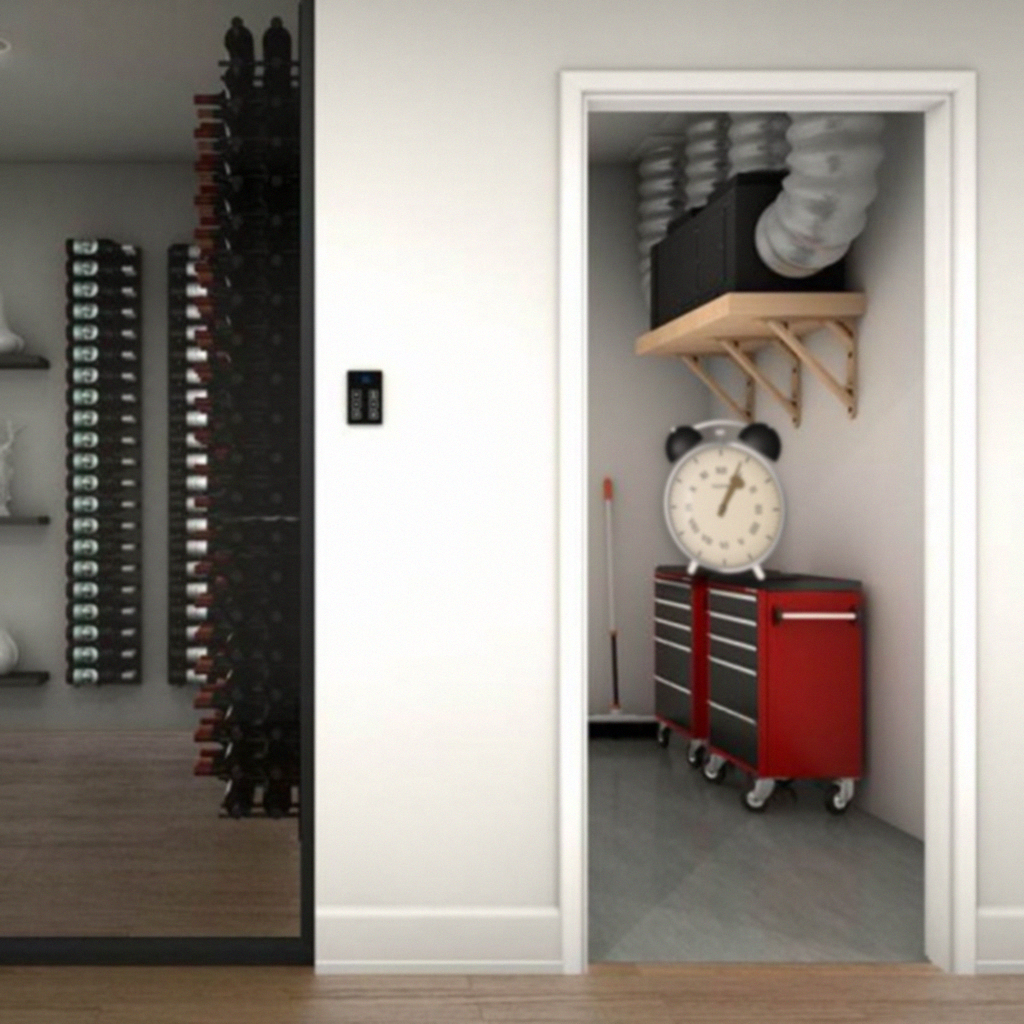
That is h=1 m=4
